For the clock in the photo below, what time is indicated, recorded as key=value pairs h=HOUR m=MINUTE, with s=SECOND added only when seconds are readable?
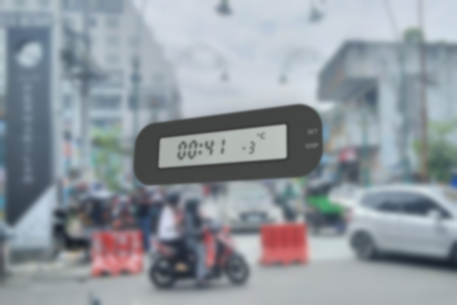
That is h=0 m=41
